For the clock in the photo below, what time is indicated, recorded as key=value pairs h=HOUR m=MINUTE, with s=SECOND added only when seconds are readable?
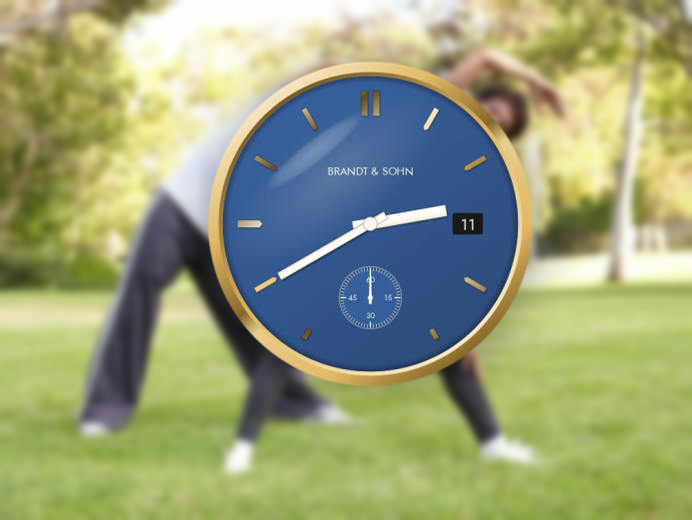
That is h=2 m=40
